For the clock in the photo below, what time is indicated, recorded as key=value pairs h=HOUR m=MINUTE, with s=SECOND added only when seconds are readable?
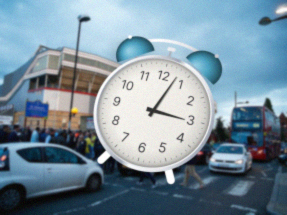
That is h=3 m=3
